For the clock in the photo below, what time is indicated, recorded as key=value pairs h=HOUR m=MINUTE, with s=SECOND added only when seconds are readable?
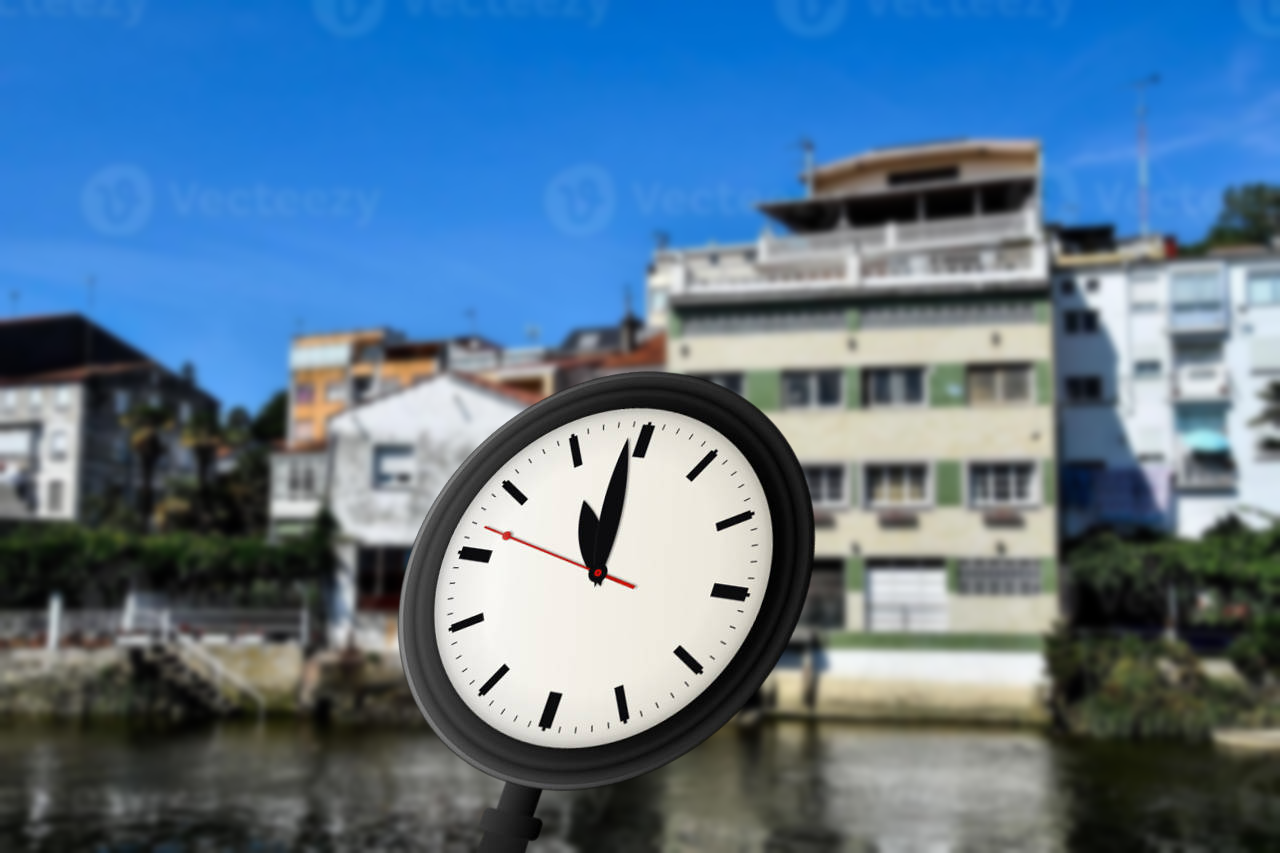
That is h=10 m=58 s=47
